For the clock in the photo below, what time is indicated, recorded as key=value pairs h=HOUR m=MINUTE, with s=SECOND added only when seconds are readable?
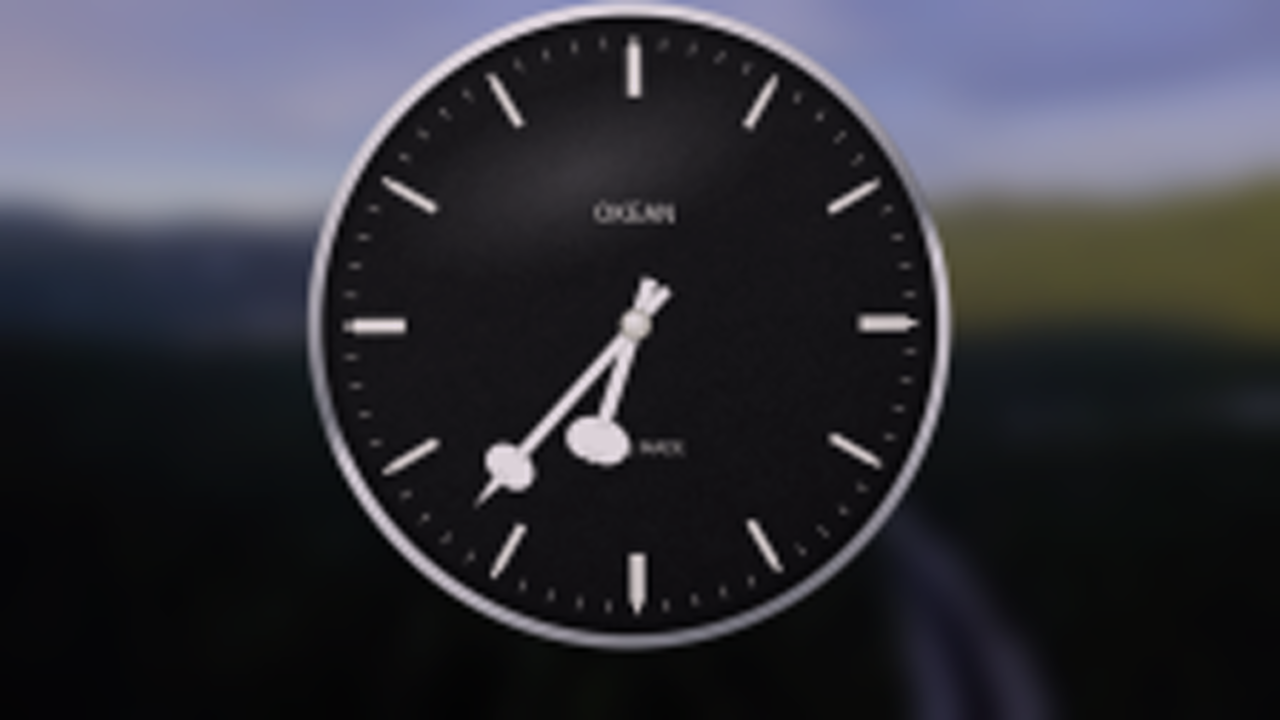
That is h=6 m=37
